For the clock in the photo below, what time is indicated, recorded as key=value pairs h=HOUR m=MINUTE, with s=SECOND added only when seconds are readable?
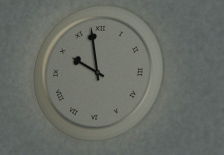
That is h=9 m=58
